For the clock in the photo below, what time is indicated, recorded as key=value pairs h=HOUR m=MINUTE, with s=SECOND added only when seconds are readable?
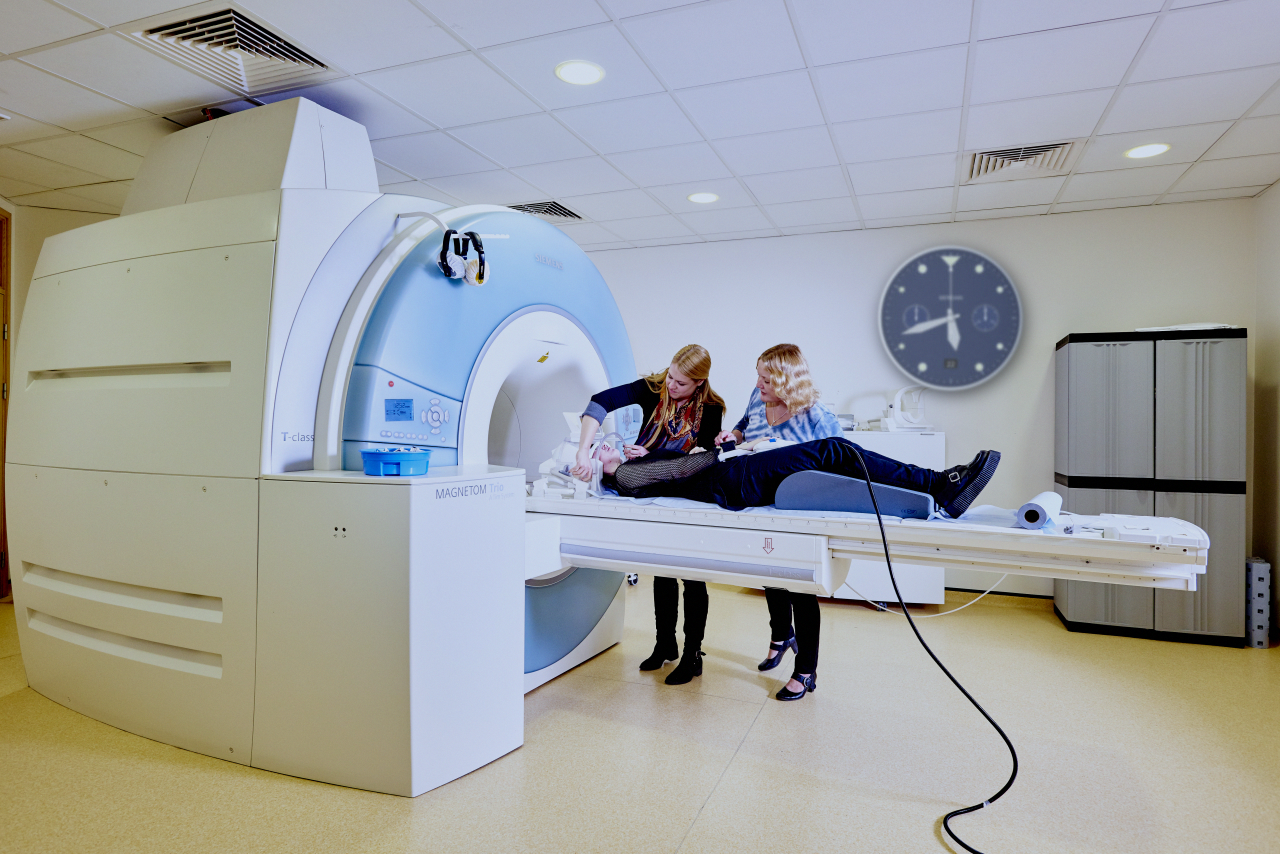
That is h=5 m=42
